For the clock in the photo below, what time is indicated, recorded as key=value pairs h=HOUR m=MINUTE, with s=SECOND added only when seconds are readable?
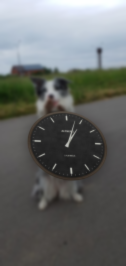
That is h=1 m=3
